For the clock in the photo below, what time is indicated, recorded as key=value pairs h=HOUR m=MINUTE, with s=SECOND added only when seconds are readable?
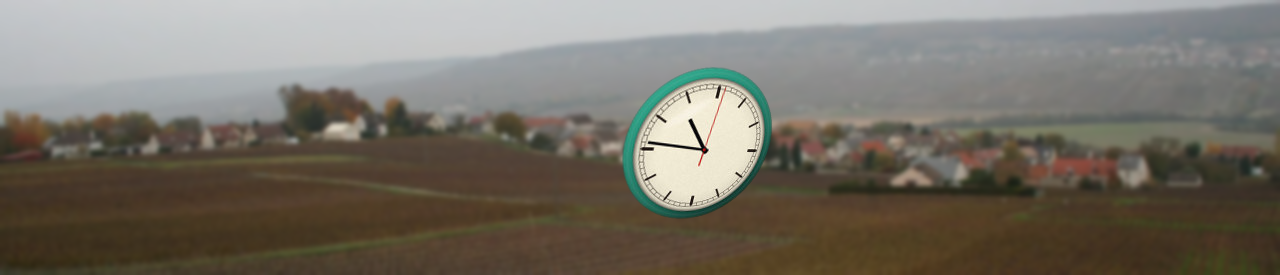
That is h=10 m=46 s=1
